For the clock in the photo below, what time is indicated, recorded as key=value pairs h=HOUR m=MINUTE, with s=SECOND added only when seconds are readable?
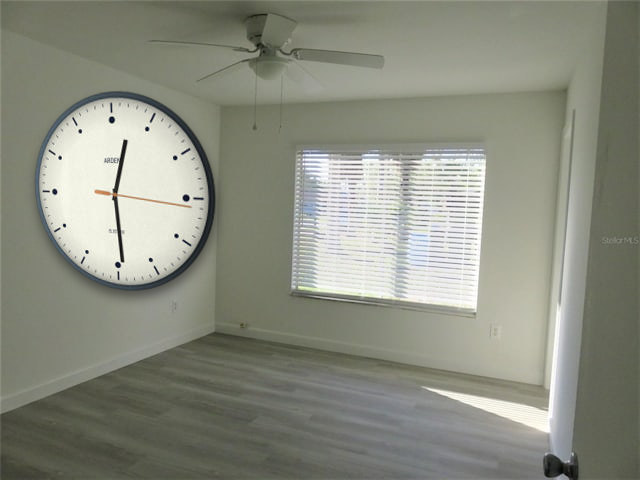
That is h=12 m=29 s=16
